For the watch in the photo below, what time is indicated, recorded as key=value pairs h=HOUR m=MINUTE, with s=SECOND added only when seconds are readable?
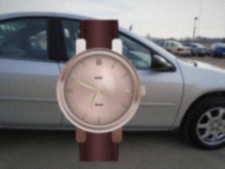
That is h=6 m=49
